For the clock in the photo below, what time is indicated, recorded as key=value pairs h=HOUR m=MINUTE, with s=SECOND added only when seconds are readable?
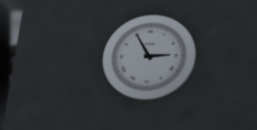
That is h=2 m=55
